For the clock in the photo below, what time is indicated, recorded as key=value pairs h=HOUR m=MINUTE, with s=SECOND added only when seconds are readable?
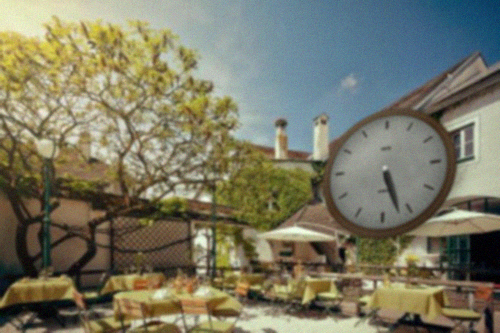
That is h=5 m=27
